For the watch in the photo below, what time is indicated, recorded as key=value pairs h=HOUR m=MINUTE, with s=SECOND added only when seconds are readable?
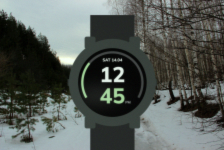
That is h=12 m=45
